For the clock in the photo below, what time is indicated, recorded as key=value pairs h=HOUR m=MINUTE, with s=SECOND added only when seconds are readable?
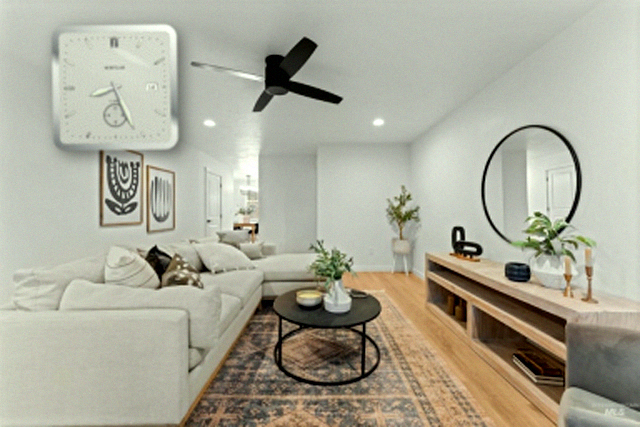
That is h=8 m=26
